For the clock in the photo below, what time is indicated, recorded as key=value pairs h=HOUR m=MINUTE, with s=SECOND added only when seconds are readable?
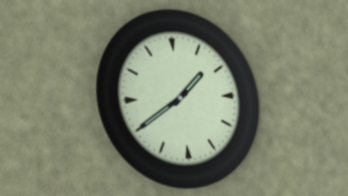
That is h=1 m=40
